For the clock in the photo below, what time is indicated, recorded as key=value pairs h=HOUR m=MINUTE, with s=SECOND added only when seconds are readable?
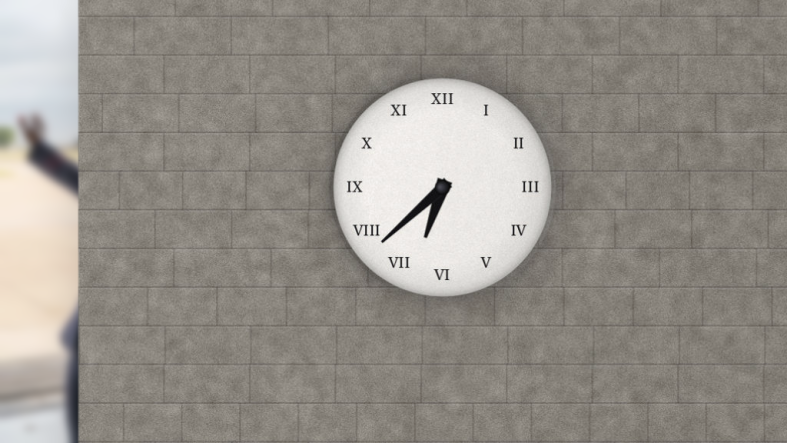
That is h=6 m=38
